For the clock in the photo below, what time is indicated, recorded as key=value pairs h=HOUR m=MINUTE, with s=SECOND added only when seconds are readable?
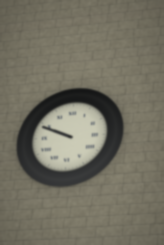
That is h=9 m=49
